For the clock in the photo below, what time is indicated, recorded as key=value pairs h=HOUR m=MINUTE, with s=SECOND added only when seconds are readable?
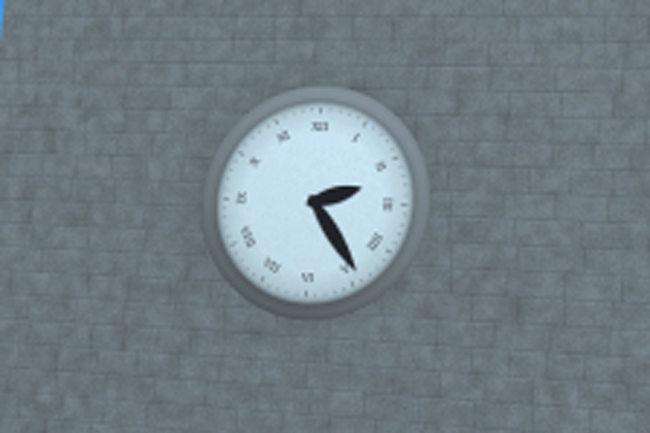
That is h=2 m=24
